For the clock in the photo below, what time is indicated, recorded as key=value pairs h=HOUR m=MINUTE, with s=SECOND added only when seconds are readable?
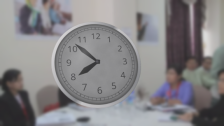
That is h=7 m=52
